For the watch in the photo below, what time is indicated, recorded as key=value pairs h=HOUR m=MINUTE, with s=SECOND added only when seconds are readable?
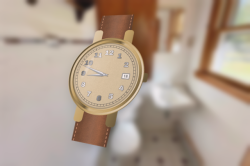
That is h=8 m=48
